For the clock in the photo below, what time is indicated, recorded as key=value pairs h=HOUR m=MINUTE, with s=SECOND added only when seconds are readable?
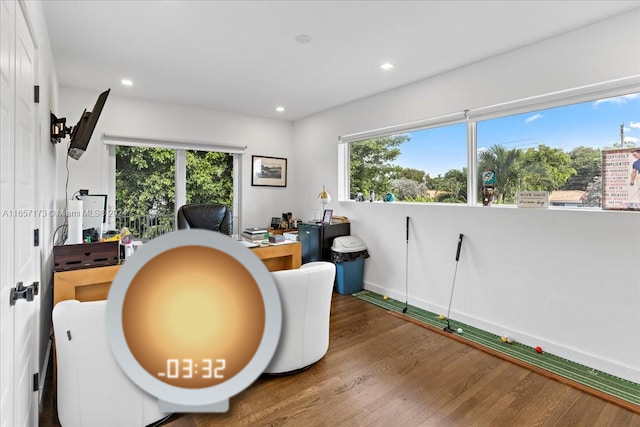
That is h=3 m=32
